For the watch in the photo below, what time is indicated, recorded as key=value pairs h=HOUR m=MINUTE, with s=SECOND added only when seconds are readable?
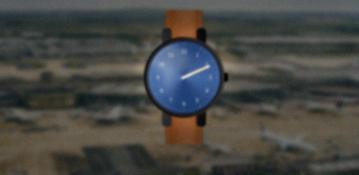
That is h=2 m=11
